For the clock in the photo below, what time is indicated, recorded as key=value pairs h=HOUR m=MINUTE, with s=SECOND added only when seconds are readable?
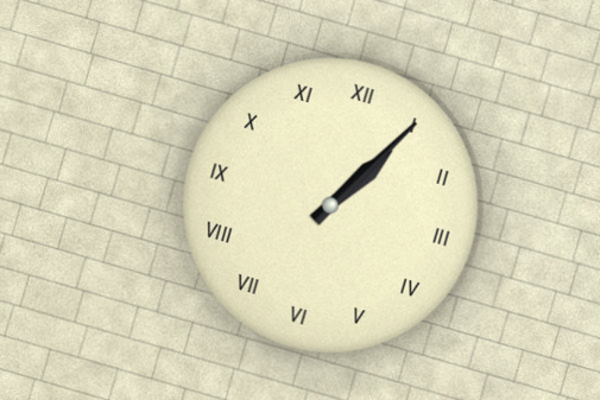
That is h=1 m=5
